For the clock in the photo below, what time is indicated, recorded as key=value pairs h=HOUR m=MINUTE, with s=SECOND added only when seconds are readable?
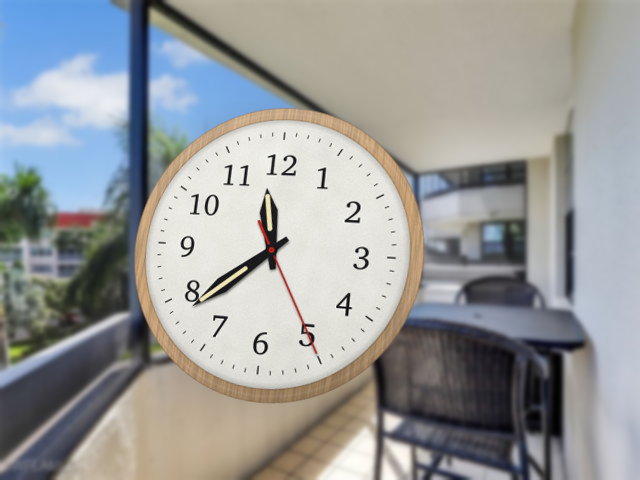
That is h=11 m=38 s=25
